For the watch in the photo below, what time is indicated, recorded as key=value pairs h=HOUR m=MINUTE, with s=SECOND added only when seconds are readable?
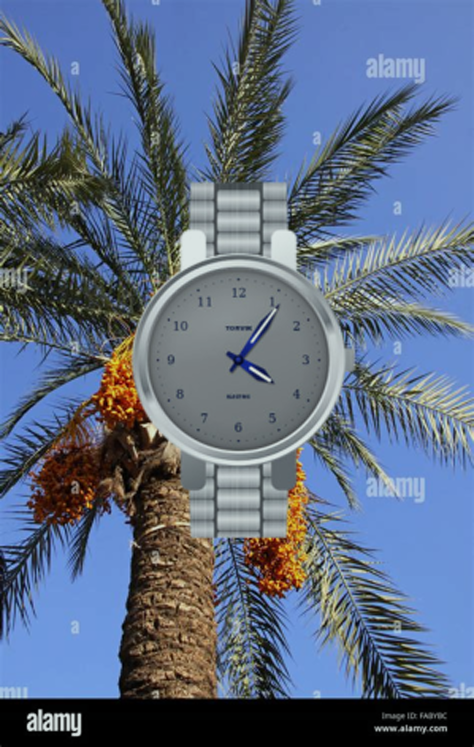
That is h=4 m=6
